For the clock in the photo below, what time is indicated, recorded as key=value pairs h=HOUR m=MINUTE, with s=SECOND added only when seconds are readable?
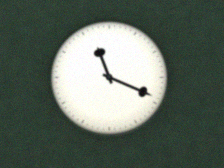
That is h=11 m=19
